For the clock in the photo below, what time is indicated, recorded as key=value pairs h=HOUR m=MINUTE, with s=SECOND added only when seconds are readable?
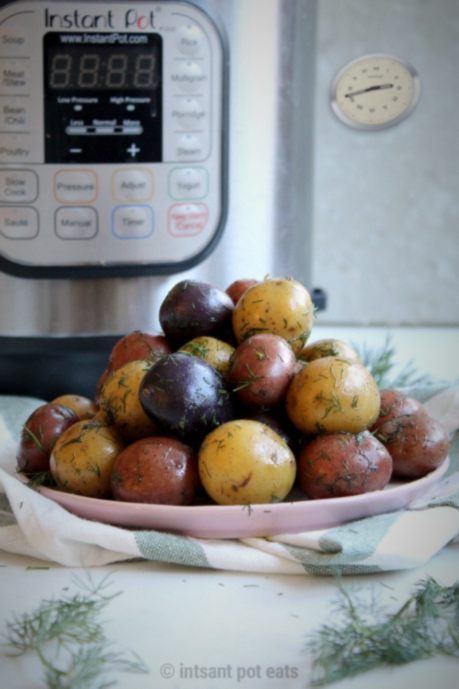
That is h=2 m=42
